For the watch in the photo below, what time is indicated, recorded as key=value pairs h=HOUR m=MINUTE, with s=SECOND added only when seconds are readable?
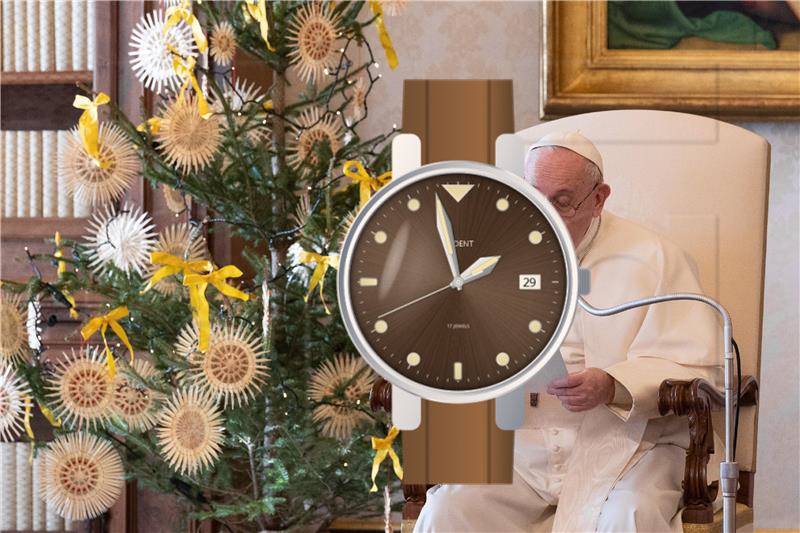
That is h=1 m=57 s=41
